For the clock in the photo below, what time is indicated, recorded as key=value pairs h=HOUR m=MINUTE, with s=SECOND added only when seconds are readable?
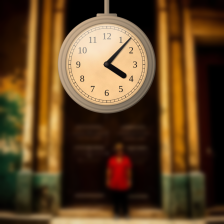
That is h=4 m=7
